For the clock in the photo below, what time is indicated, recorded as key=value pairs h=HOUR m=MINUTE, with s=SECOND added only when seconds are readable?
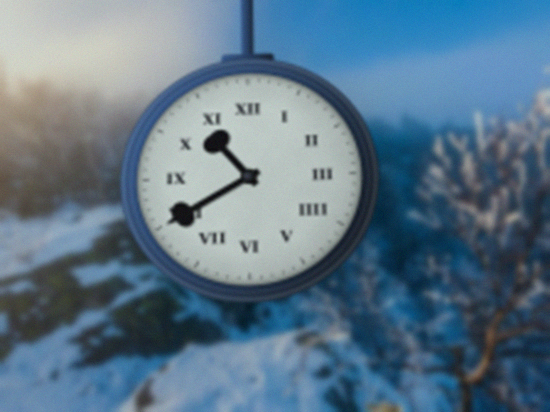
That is h=10 m=40
